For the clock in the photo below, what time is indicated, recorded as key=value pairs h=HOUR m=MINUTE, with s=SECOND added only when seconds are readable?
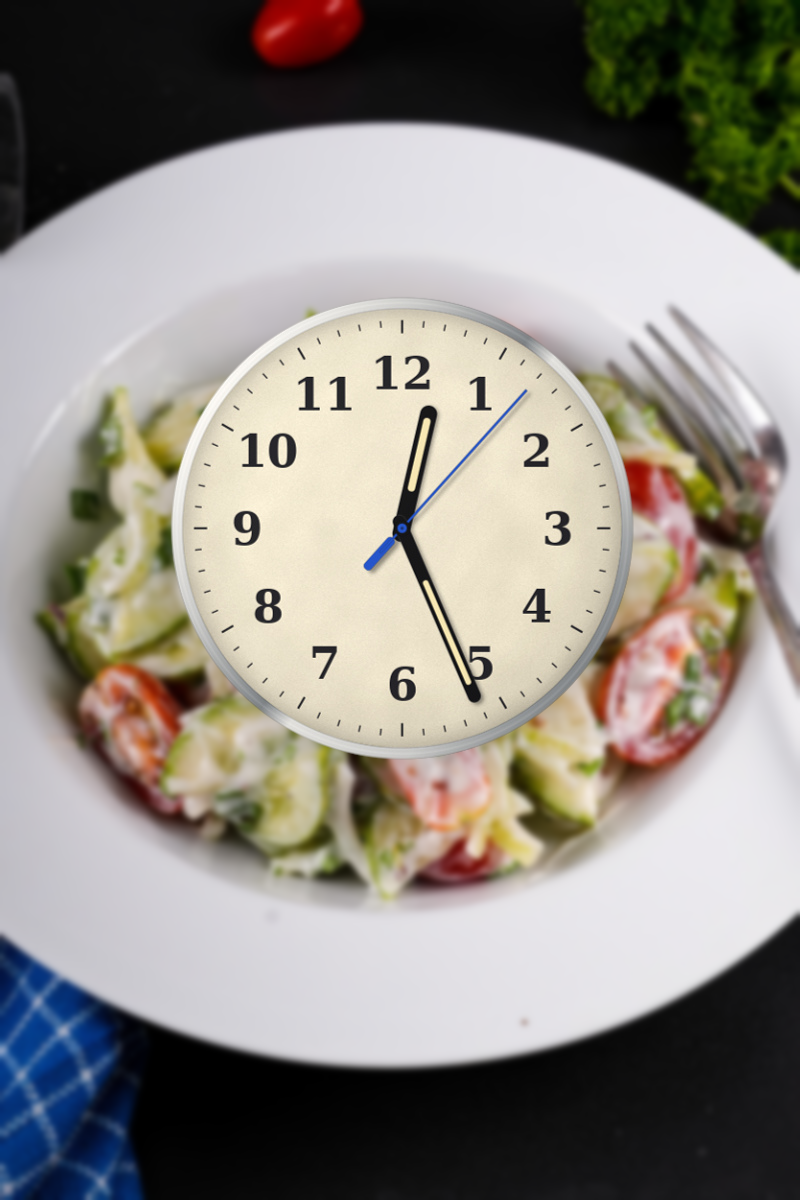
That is h=12 m=26 s=7
